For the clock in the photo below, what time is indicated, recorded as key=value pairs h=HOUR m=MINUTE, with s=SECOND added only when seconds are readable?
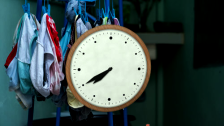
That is h=7 m=40
